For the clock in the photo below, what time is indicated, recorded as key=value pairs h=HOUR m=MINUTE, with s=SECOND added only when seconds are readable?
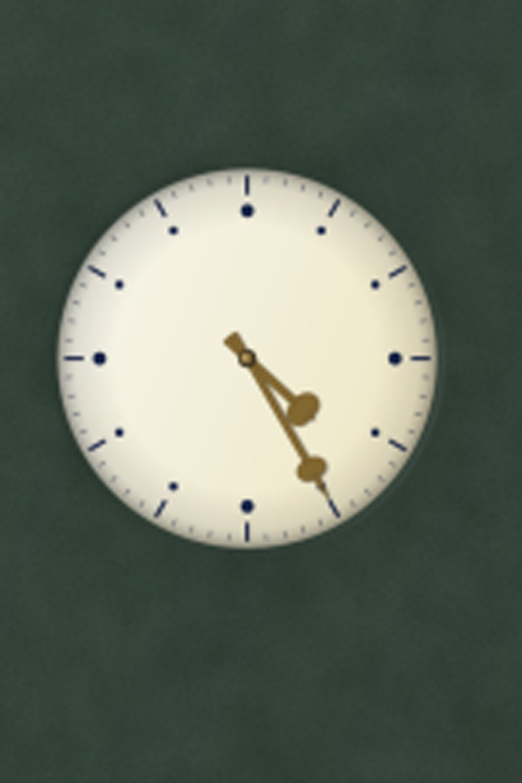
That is h=4 m=25
